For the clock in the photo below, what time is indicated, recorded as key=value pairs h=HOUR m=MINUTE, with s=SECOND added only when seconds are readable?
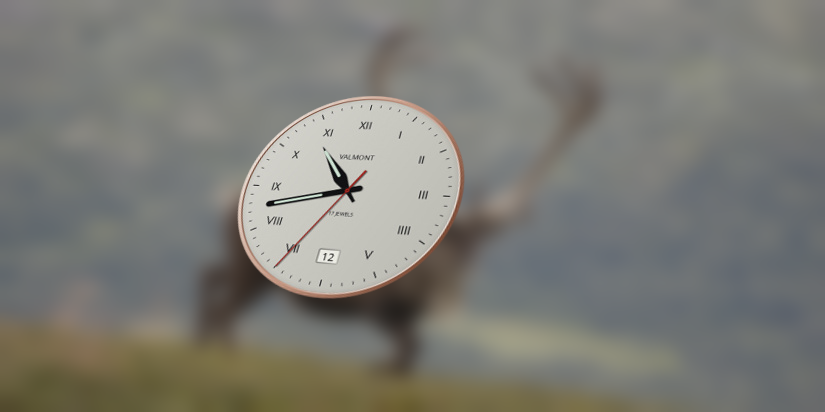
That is h=10 m=42 s=35
